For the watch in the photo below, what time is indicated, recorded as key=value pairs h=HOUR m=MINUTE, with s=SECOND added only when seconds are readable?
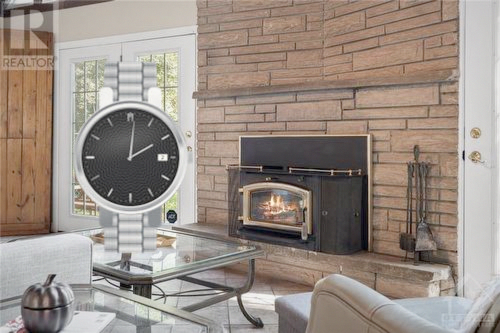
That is h=2 m=1
